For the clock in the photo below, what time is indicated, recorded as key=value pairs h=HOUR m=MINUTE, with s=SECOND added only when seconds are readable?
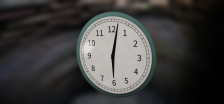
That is h=6 m=2
